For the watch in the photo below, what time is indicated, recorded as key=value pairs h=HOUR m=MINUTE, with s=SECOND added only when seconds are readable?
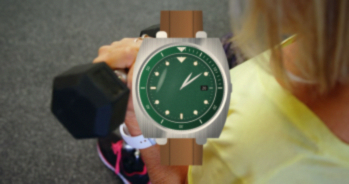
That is h=1 m=9
